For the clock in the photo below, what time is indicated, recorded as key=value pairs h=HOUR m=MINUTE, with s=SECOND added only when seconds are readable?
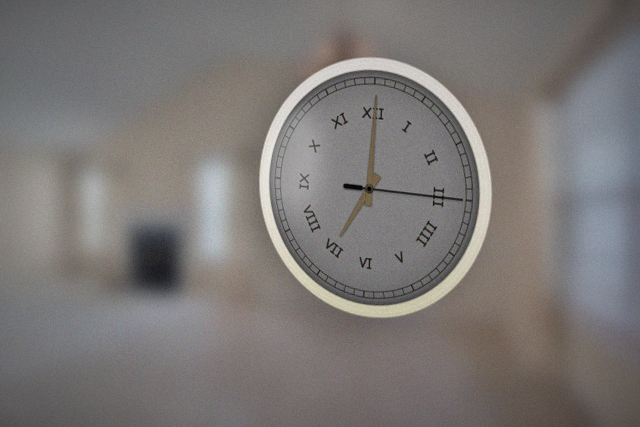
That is h=7 m=0 s=15
